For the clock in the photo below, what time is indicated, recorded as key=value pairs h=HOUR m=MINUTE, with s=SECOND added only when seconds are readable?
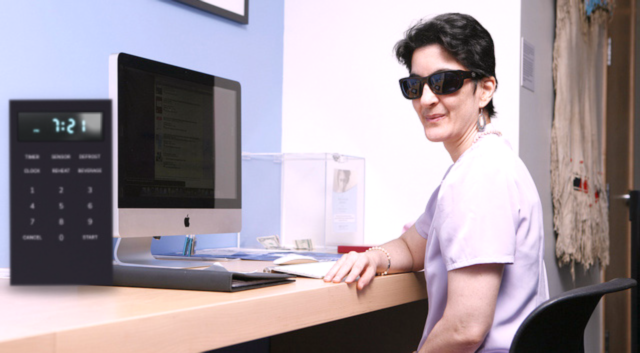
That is h=7 m=21
